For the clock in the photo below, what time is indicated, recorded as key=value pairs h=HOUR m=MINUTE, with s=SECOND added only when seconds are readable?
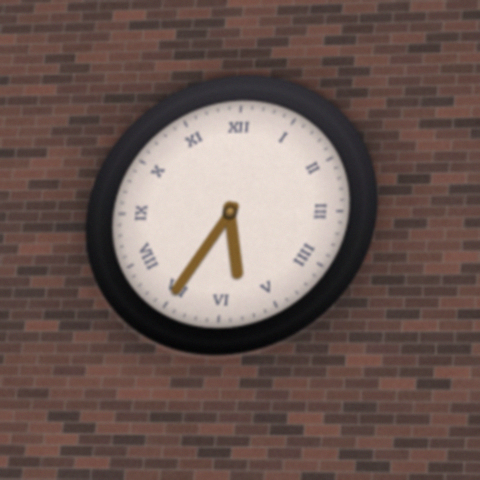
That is h=5 m=35
